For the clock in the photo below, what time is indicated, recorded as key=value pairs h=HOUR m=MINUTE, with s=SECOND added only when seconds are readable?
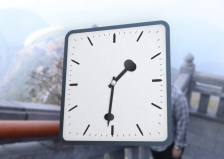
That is h=1 m=31
